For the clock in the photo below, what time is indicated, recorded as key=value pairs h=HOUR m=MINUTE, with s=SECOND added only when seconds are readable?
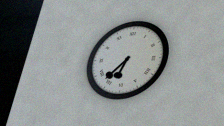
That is h=6 m=37
